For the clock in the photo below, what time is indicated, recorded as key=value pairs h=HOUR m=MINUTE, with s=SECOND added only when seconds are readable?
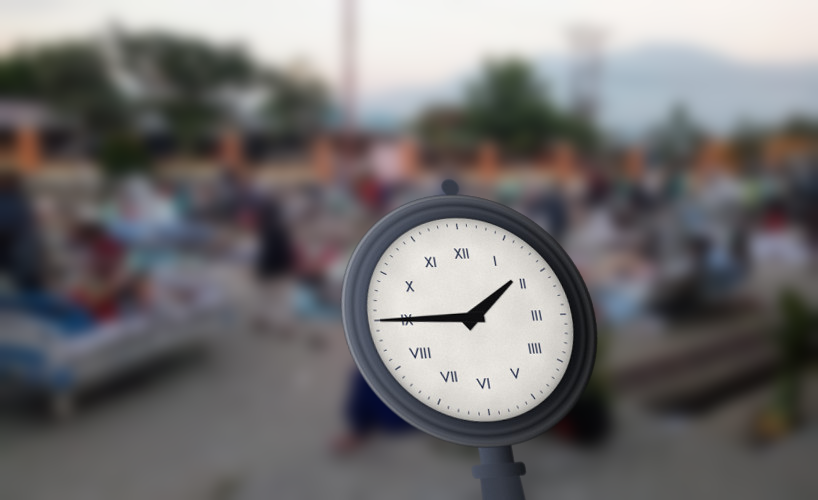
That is h=1 m=45
